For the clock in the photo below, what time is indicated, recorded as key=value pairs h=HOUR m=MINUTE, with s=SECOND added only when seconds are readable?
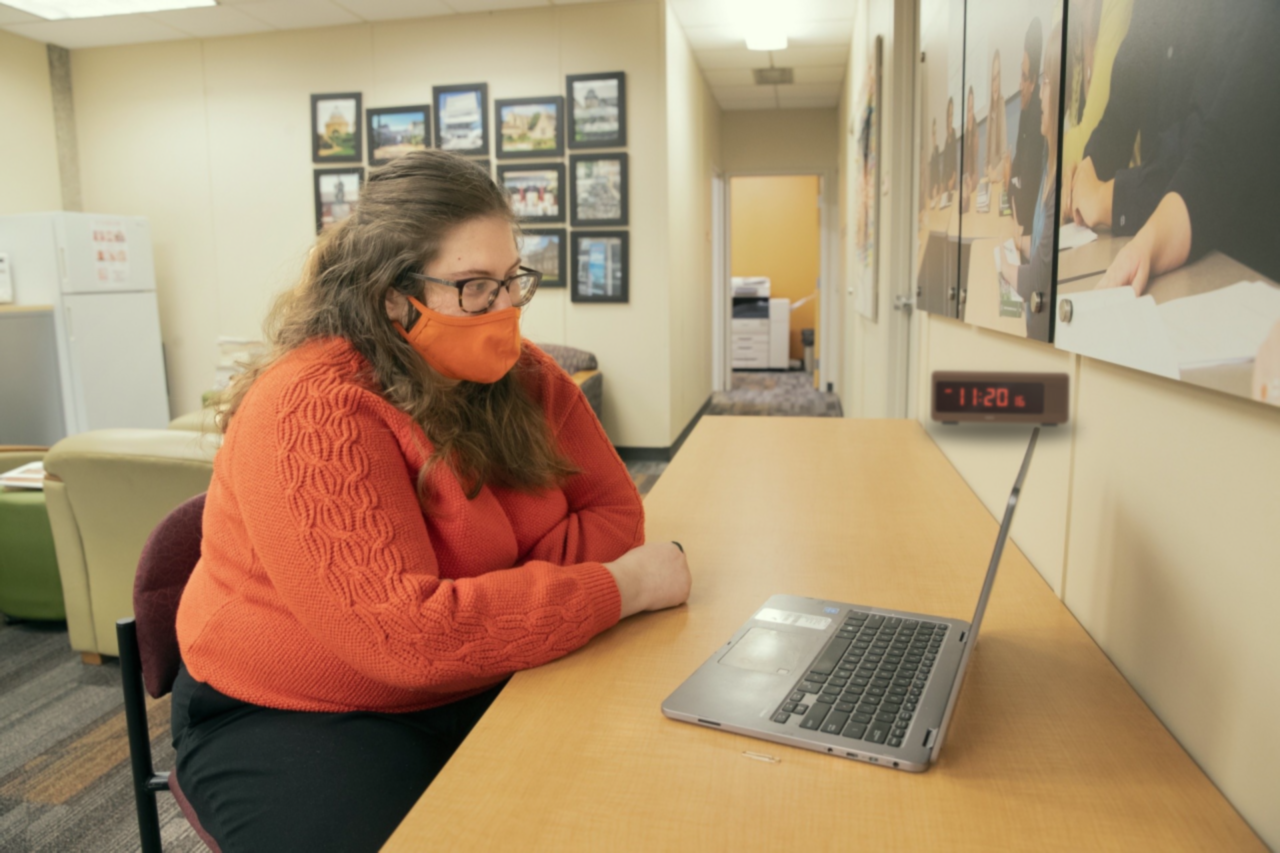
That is h=11 m=20
